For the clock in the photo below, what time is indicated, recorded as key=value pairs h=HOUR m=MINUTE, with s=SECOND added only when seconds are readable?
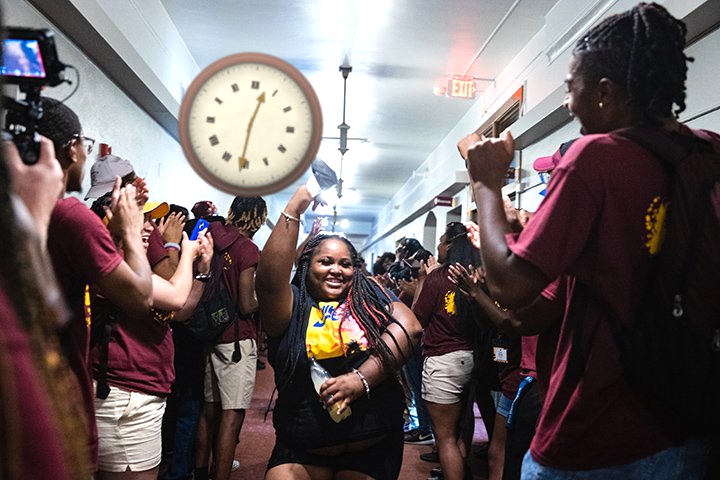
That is h=12 m=31
